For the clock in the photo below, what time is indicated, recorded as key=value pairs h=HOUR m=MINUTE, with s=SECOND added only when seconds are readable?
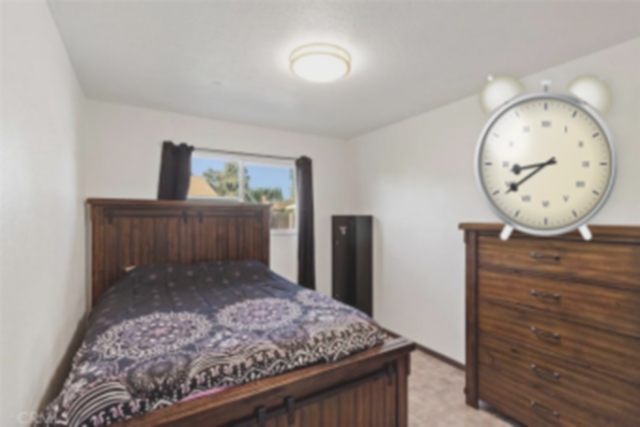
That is h=8 m=39
